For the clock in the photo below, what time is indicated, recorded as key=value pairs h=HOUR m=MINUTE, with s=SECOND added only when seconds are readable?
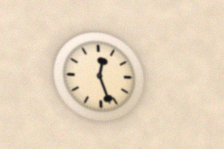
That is h=12 m=27
